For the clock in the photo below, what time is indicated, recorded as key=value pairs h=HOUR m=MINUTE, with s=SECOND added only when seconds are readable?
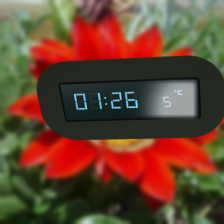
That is h=1 m=26
